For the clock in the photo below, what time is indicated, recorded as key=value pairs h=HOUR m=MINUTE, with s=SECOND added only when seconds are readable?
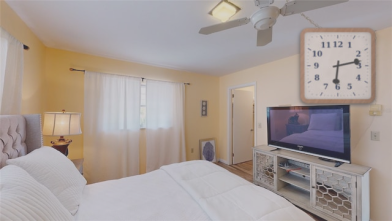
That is h=6 m=13
